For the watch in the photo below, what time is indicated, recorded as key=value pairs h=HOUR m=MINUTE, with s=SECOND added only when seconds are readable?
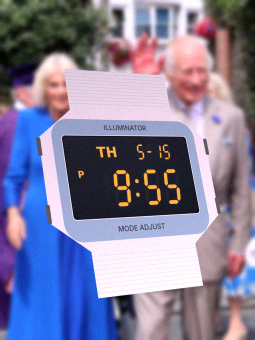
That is h=9 m=55
